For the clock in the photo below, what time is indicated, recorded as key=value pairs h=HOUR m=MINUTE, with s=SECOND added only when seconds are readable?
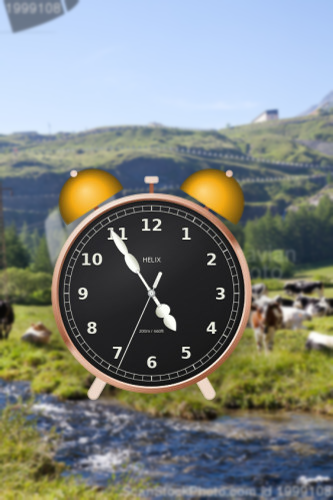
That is h=4 m=54 s=34
